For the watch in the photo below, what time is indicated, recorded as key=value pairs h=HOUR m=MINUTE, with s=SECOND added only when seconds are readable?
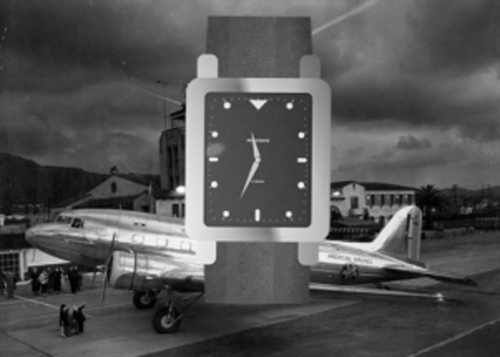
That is h=11 m=34
